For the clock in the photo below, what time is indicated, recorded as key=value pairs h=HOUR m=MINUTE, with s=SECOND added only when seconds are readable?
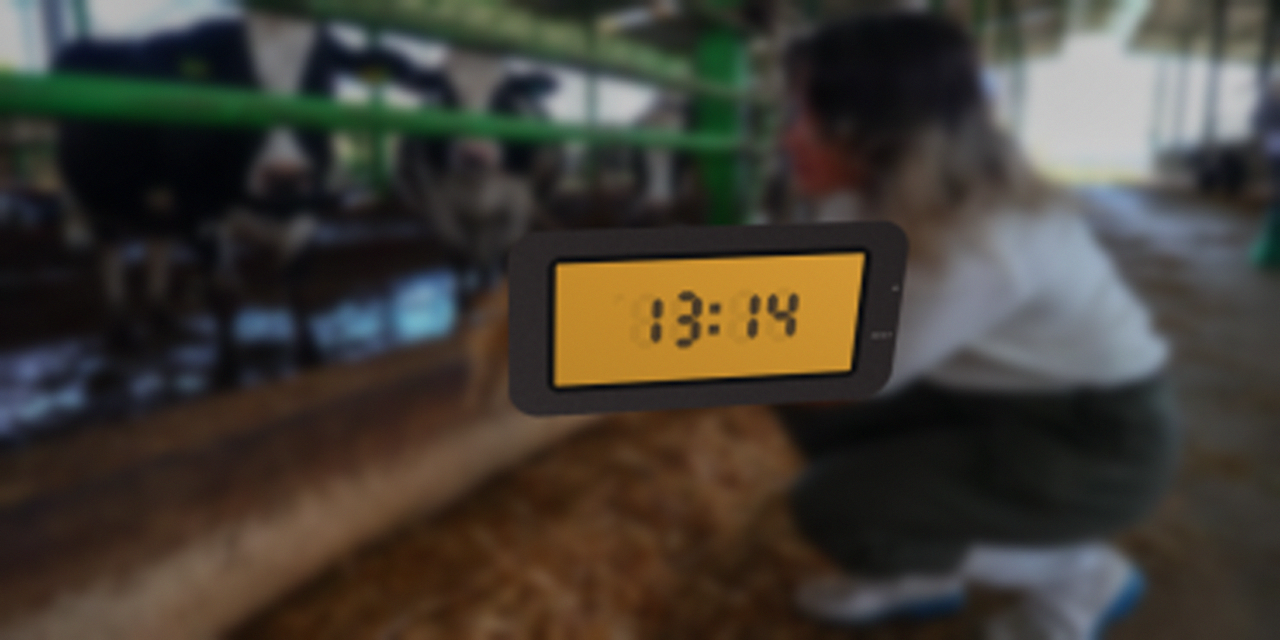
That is h=13 m=14
